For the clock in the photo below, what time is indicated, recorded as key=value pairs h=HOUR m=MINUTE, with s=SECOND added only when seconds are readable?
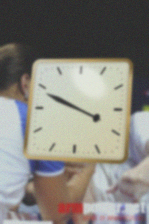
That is h=3 m=49
